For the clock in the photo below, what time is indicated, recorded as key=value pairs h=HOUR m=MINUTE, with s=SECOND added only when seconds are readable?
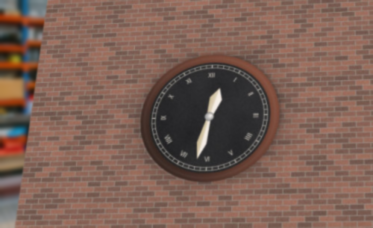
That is h=12 m=32
